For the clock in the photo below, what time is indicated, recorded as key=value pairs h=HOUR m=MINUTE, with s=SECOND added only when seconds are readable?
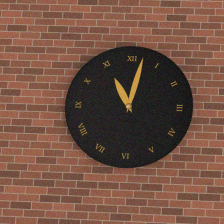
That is h=11 m=2
